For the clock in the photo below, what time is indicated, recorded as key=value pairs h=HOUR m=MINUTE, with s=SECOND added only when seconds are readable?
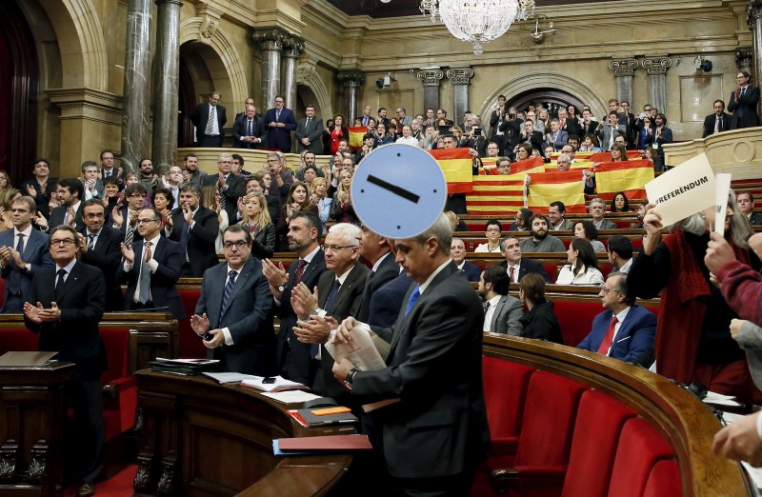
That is h=3 m=49
